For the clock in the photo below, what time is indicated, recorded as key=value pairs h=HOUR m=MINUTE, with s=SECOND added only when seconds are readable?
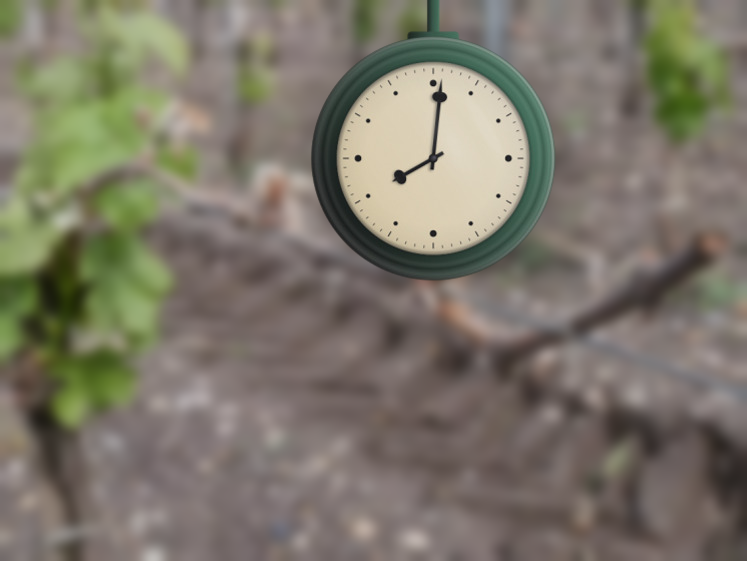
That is h=8 m=1
